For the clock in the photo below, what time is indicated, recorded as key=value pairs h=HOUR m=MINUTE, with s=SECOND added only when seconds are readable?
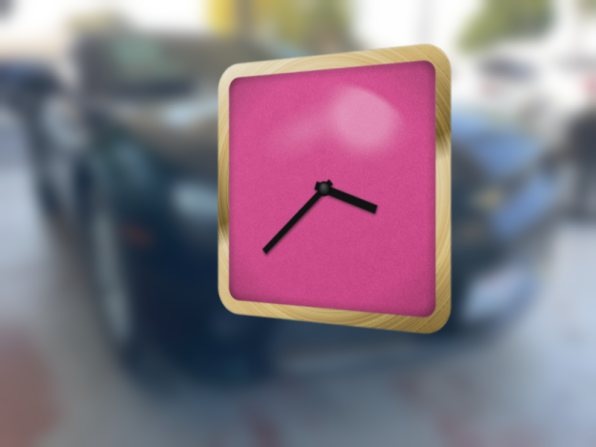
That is h=3 m=38
